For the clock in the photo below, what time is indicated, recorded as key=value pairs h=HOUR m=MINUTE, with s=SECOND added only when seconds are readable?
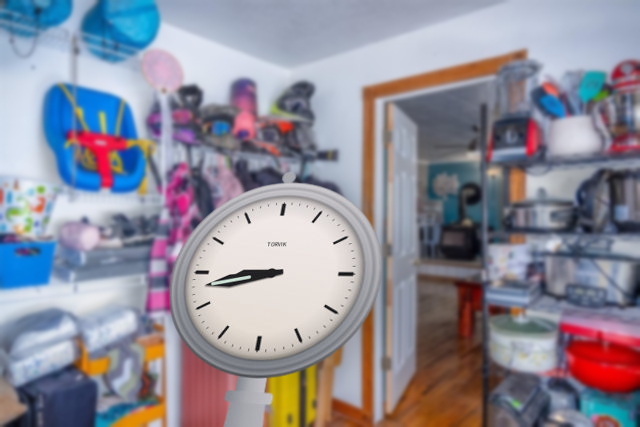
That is h=8 m=43
